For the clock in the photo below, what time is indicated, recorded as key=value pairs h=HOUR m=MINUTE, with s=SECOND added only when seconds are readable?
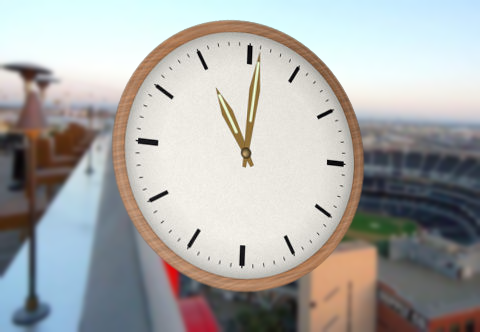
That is h=11 m=1
